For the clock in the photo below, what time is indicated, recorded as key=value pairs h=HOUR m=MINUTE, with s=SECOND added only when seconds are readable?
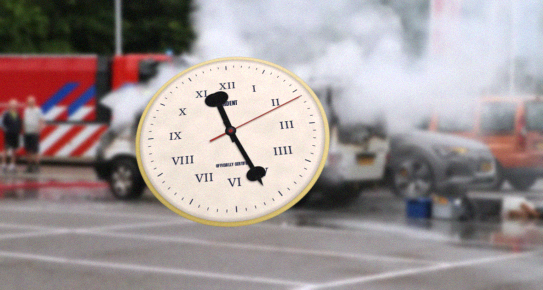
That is h=11 m=26 s=11
